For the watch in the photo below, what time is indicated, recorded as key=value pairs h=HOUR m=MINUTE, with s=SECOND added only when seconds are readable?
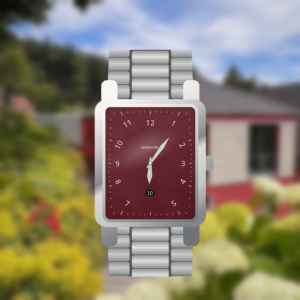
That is h=6 m=6
